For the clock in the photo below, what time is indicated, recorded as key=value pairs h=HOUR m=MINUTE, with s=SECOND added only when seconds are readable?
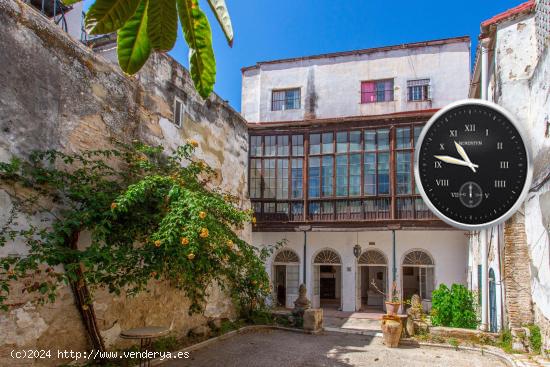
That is h=10 m=47
